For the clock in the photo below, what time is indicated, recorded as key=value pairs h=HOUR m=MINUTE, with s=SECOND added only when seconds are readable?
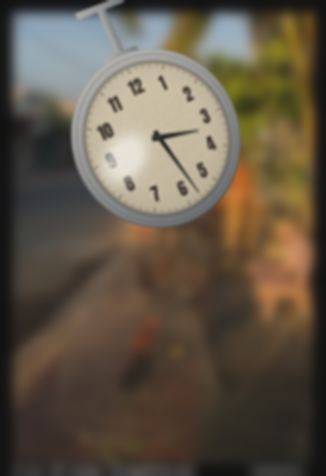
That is h=3 m=28
